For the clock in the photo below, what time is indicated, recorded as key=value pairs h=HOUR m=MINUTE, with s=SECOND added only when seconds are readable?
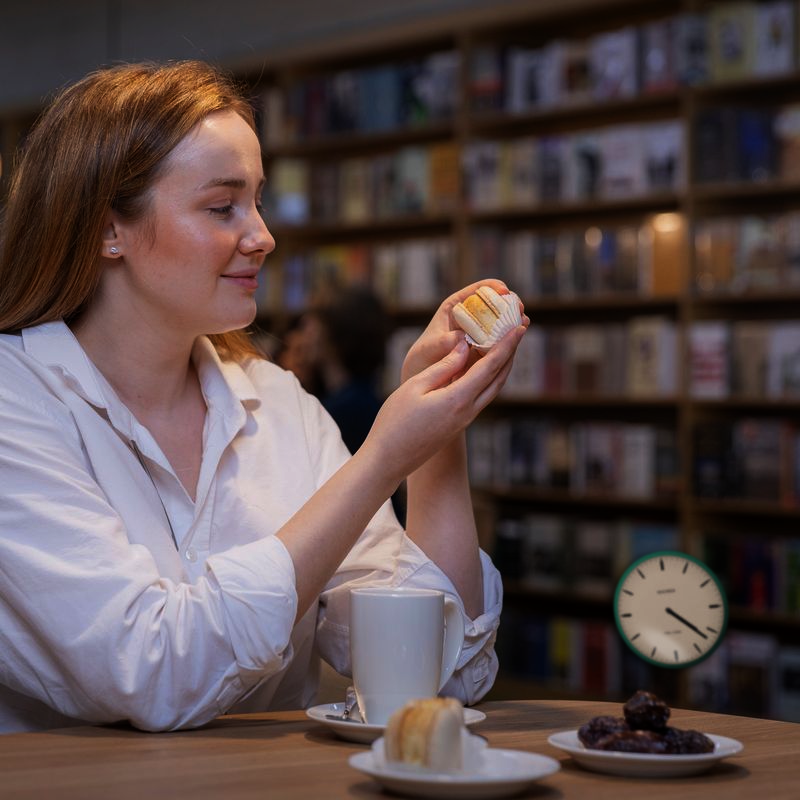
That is h=4 m=22
